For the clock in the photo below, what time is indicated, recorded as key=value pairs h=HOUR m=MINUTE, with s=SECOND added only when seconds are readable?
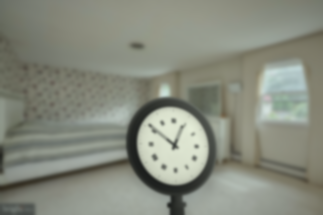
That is h=12 m=51
